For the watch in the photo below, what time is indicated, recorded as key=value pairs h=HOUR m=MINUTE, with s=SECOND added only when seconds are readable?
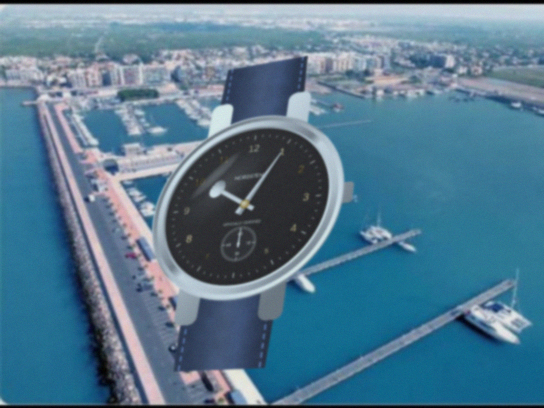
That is h=10 m=5
